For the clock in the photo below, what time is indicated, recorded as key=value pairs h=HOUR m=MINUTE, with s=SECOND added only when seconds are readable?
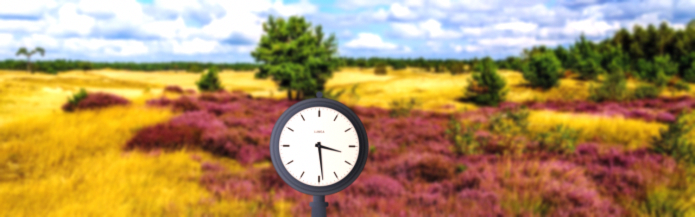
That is h=3 m=29
